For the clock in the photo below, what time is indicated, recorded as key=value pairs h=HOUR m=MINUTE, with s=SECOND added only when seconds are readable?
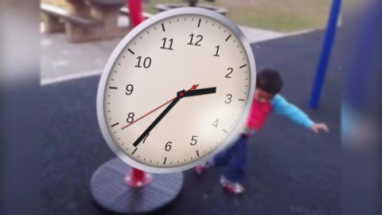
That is h=2 m=35 s=39
